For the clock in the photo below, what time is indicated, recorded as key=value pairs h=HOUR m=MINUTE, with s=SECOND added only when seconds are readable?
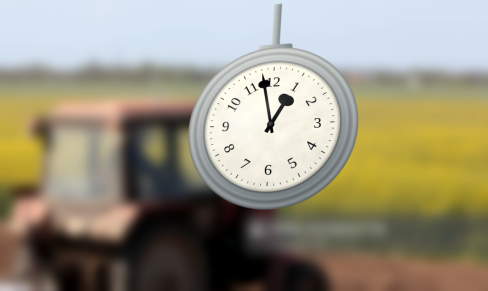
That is h=12 m=58
